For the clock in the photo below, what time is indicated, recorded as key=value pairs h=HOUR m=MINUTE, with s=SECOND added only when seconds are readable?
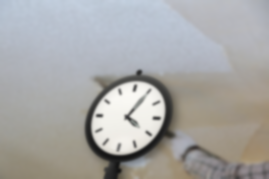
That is h=4 m=5
